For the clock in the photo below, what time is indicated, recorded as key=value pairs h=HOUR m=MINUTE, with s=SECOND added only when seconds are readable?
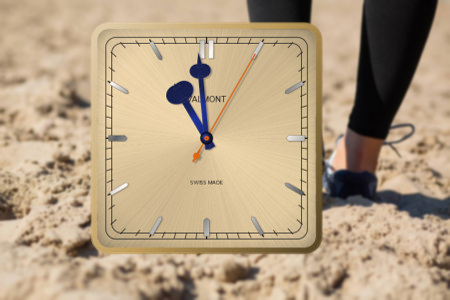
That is h=10 m=59 s=5
